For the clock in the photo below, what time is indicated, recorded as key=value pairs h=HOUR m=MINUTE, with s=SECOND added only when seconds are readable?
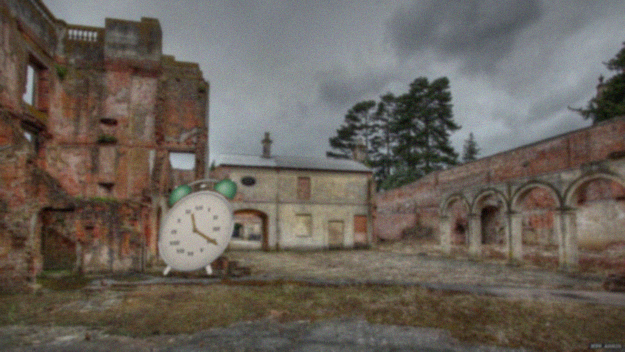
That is h=11 m=20
